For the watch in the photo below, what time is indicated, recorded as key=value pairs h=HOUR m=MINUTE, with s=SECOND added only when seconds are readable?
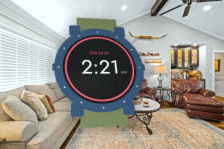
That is h=2 m=21
